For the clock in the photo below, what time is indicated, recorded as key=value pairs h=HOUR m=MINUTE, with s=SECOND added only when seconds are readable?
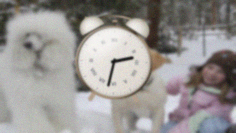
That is h=2 m=32
